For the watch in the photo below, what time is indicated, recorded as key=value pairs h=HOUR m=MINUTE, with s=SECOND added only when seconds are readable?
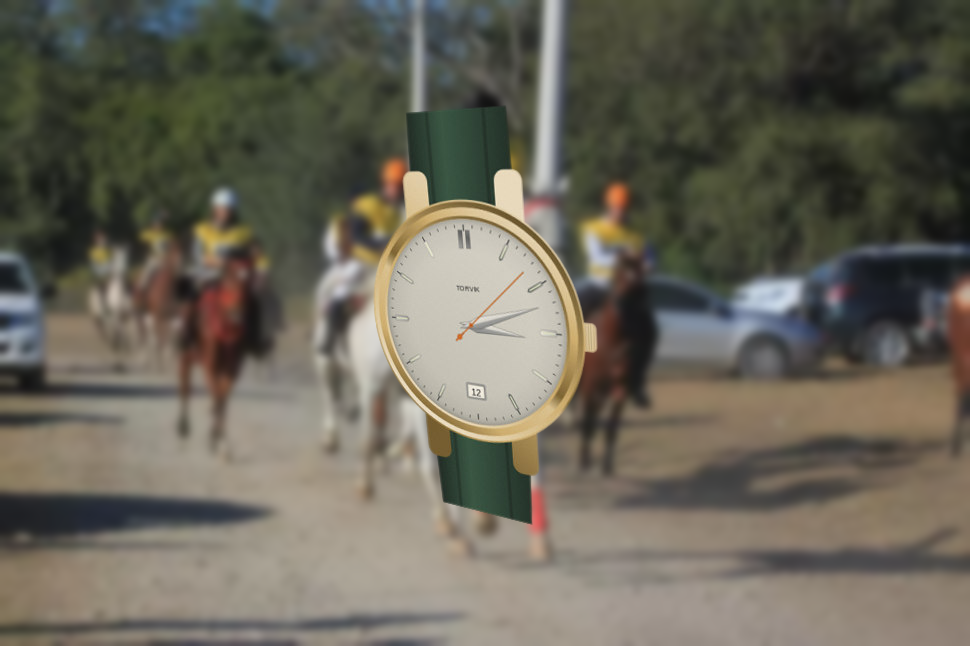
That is h=3 m=12 s=8
